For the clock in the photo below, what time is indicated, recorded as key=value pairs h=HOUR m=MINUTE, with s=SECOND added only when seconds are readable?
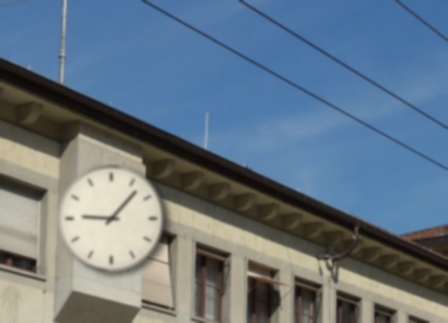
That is h=9 m=7
